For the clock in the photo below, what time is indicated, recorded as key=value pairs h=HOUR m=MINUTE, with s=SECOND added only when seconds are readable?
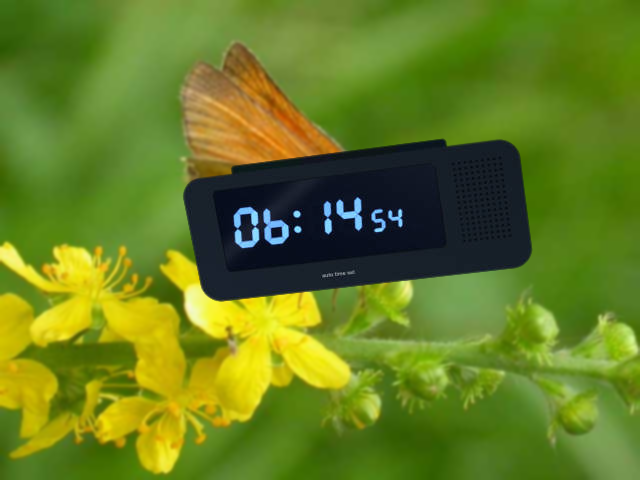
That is h=6 m=14 s=54
